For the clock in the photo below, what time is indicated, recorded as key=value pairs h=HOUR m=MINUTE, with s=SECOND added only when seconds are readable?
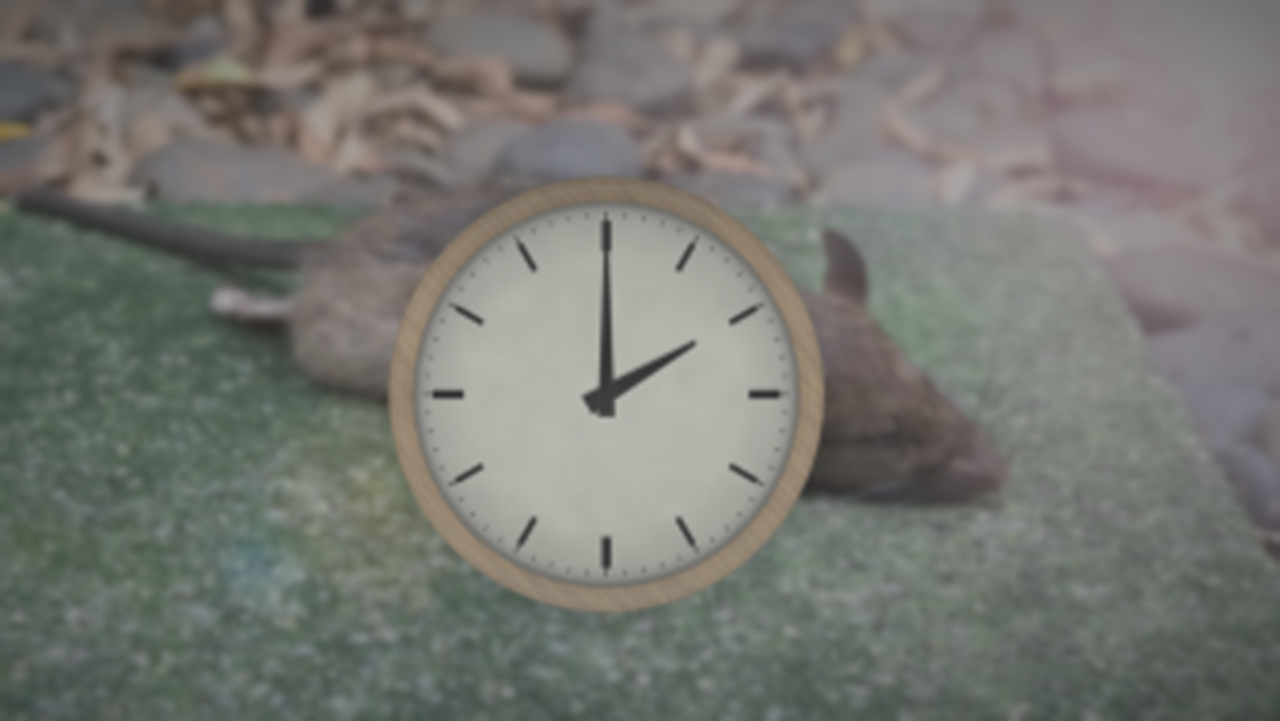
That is h=2 m=0
